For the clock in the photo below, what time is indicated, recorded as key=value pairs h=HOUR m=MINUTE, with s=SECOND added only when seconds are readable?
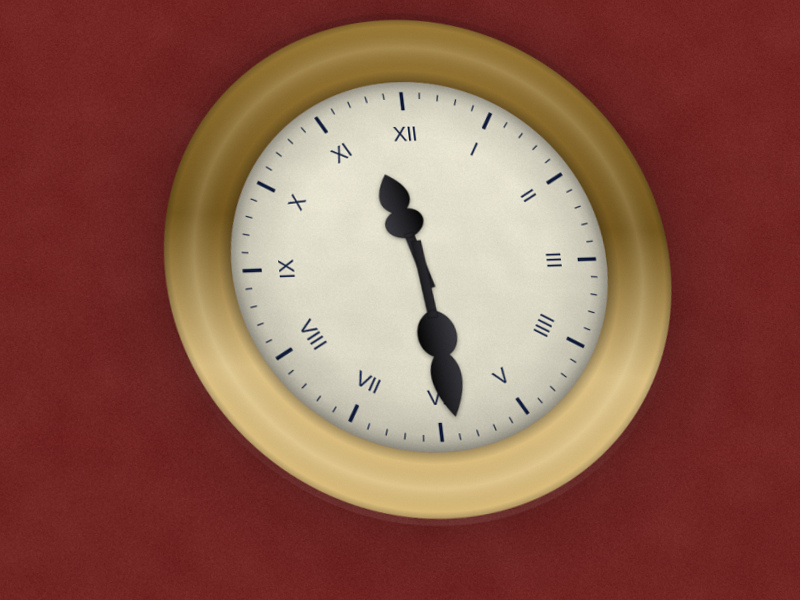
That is h=11 m=29
